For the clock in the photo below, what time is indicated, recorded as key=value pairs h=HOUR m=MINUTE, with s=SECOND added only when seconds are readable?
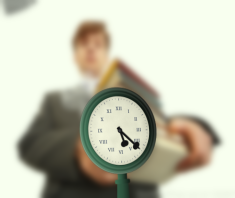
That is h=5 m=22
